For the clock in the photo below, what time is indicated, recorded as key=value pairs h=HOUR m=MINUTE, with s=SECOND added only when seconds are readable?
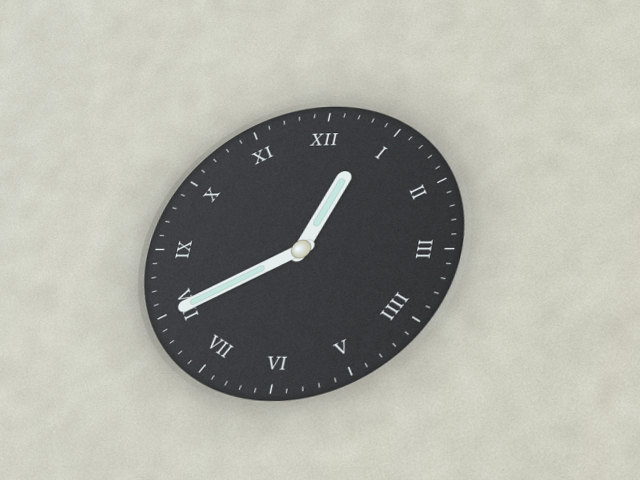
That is h=12 m=40
